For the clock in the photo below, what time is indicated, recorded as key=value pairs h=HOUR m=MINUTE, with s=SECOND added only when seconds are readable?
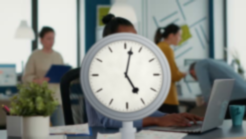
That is h=5 m=2
